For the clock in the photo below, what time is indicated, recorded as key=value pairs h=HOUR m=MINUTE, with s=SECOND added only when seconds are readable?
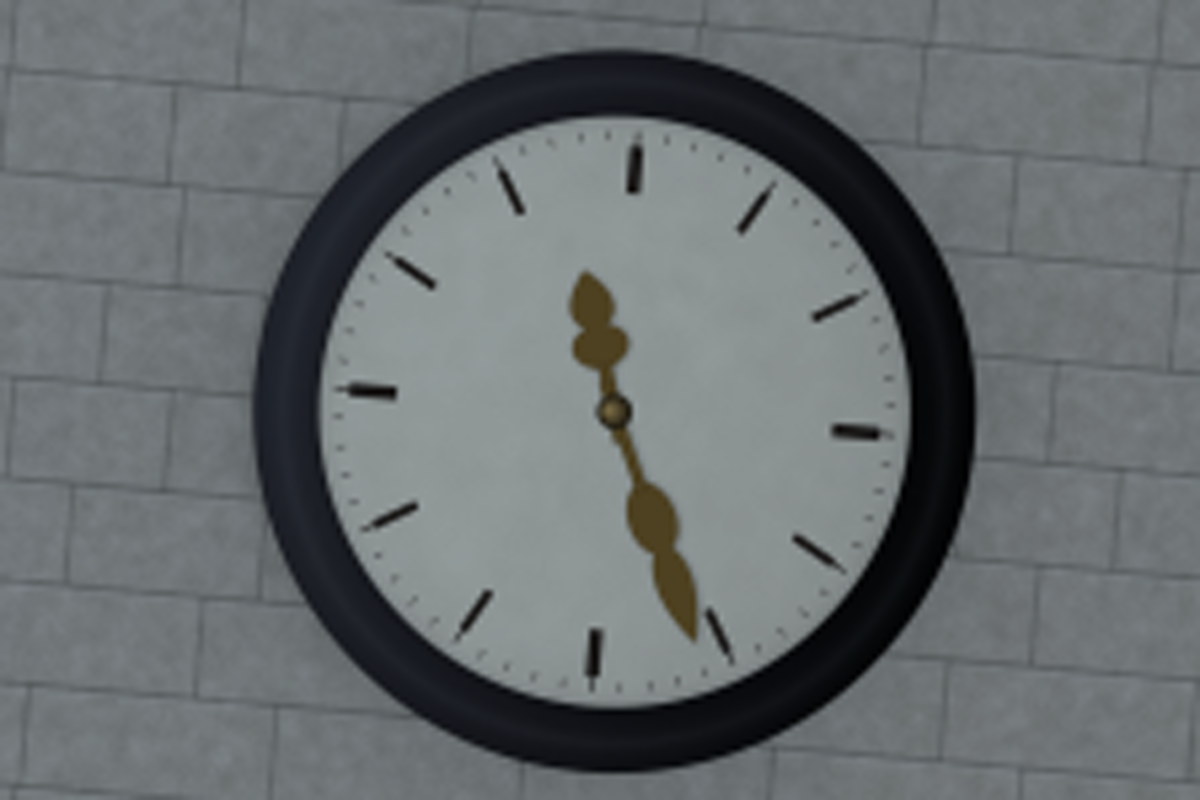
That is h=11 m=26
